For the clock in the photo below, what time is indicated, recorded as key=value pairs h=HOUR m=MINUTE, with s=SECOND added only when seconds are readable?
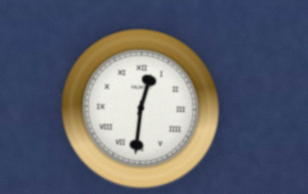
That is h=12 m=31
